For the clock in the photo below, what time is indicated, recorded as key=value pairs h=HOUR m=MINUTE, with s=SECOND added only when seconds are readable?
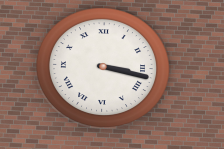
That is h=3 m=17
